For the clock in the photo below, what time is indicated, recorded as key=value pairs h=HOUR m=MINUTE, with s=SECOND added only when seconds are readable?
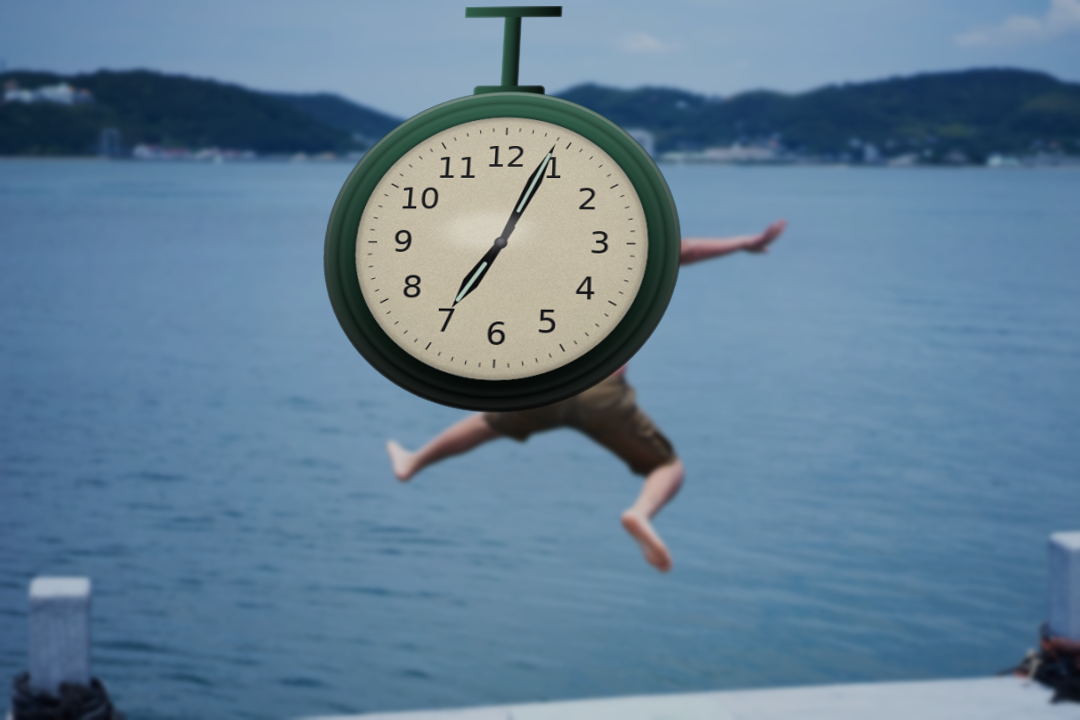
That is h=7 m=4
